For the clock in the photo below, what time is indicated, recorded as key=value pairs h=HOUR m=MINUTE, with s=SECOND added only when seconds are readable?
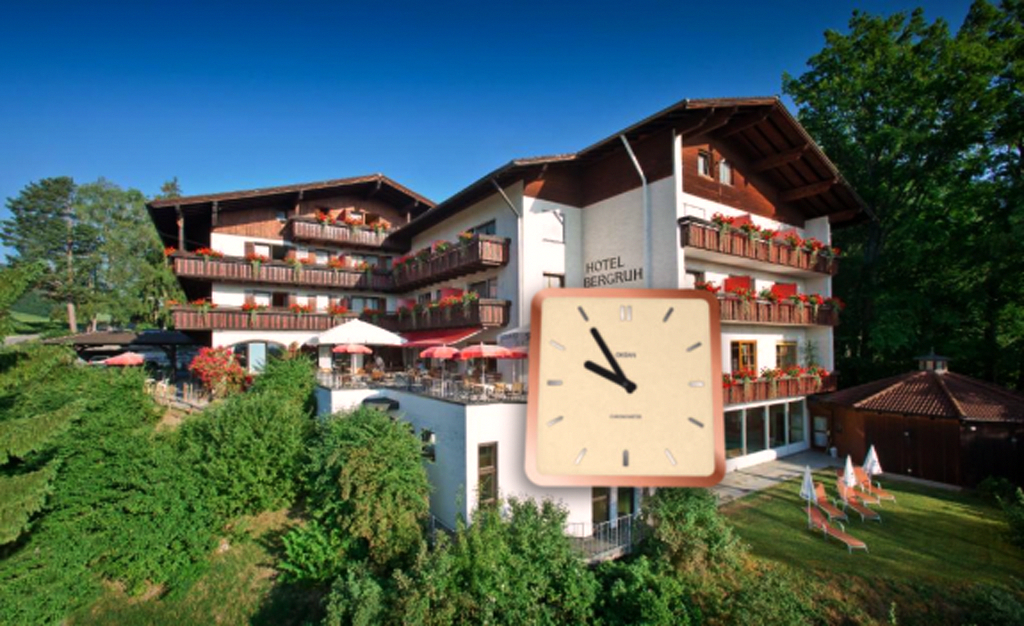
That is h=9 m=55
